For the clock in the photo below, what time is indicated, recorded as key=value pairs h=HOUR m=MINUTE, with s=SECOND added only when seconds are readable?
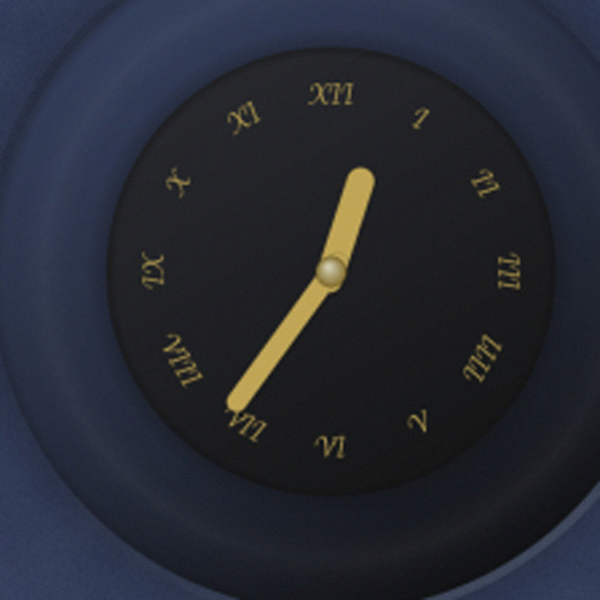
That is h=12 m=36
